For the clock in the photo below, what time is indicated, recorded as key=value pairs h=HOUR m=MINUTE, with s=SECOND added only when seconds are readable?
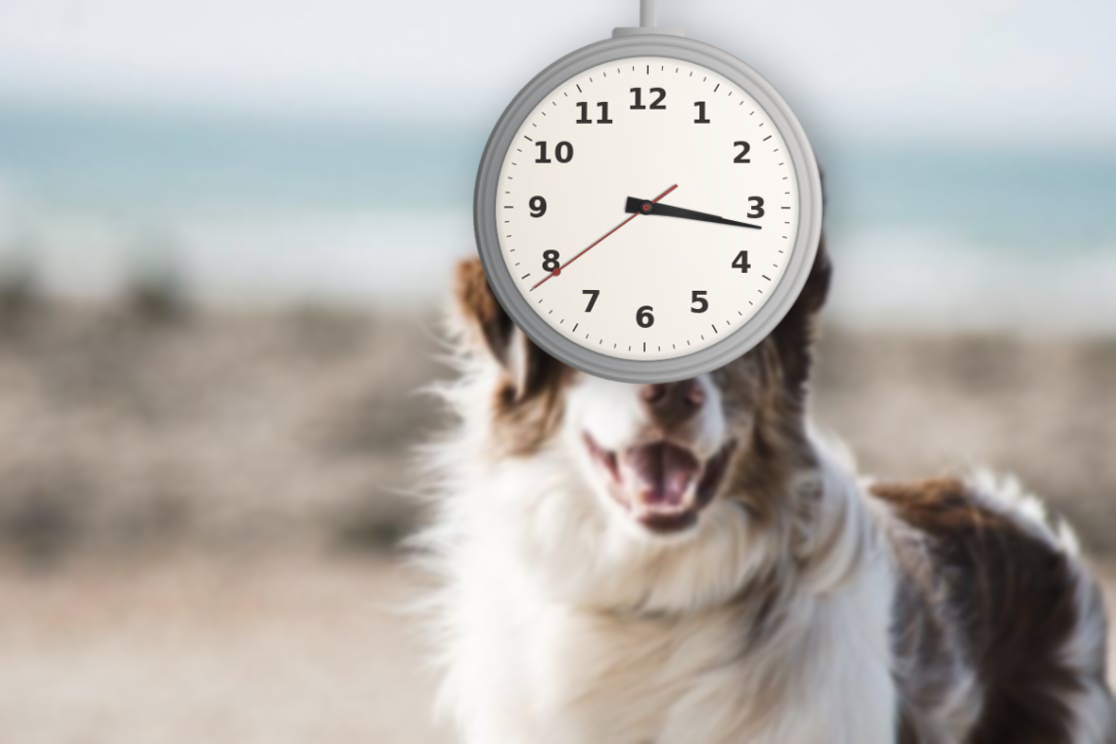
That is h=3 m=16 s=39
